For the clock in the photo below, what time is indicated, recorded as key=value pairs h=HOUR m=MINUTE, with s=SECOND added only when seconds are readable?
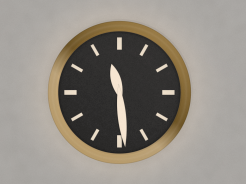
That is h=11 m=29
